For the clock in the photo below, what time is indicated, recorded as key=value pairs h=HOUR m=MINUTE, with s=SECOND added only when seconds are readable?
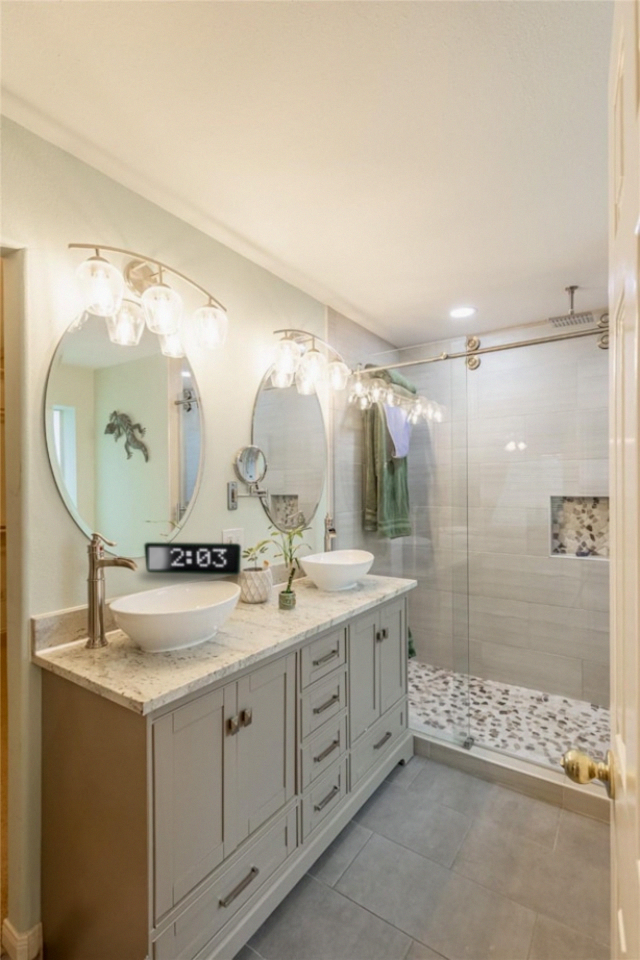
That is h=2 m=3
